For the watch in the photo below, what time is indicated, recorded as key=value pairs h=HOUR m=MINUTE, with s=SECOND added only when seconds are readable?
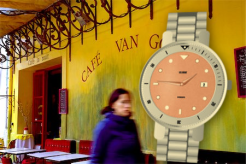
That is h=1 m=46
